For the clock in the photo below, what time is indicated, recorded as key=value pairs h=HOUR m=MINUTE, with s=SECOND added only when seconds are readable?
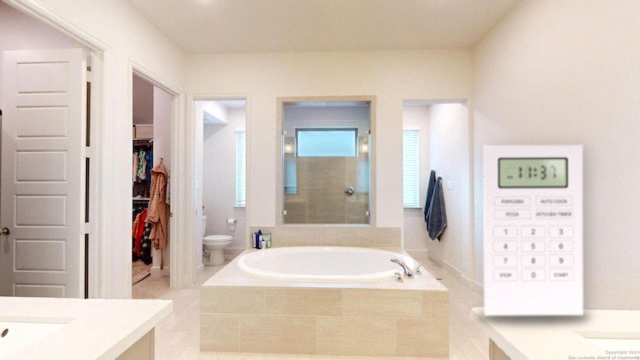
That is h=11 m=37
